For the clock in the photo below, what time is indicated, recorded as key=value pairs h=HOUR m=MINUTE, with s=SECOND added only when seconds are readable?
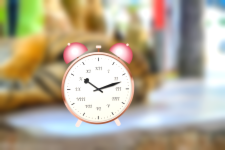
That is h=10 m=12
